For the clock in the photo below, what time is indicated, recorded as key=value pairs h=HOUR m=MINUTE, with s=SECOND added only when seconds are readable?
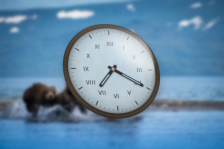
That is h=7 m=20
